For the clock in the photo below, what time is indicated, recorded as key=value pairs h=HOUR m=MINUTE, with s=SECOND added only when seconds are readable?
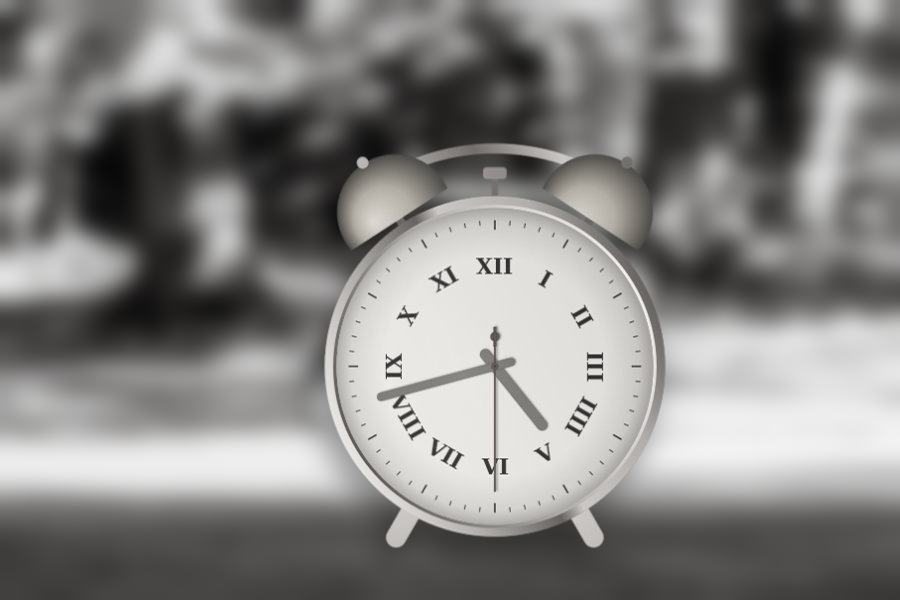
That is h=4 m=42 s=30
